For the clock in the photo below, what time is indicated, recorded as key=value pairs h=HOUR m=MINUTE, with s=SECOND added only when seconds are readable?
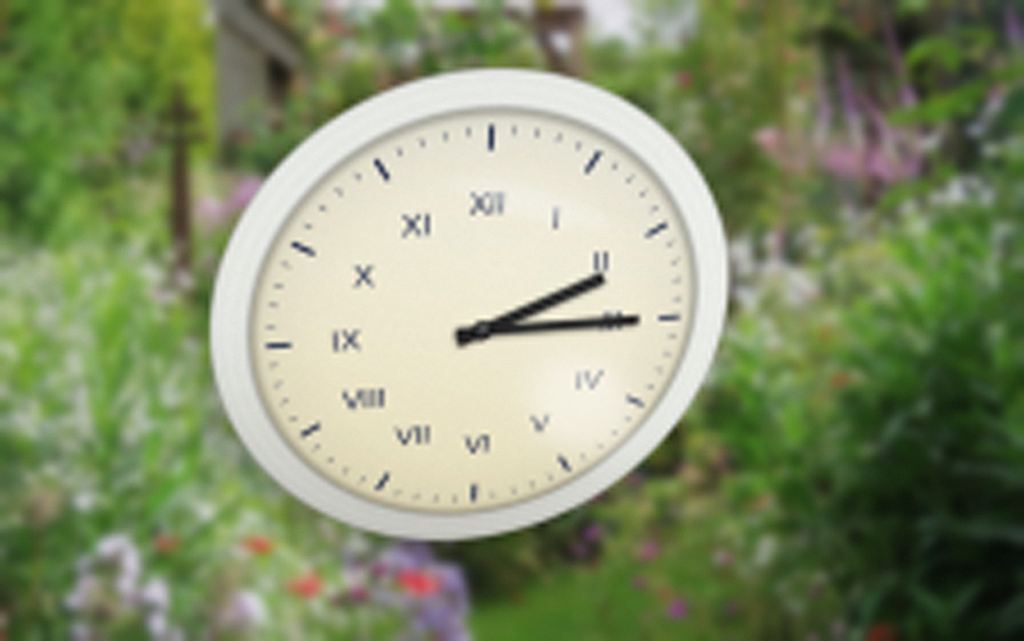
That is h=2 m=15
